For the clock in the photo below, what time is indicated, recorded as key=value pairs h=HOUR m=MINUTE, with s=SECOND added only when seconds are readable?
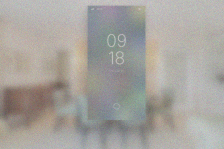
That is h=9 m=18
